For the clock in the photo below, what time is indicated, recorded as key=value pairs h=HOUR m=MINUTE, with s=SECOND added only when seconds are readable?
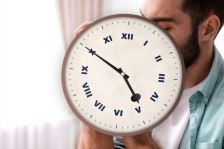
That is h=4 m=50
